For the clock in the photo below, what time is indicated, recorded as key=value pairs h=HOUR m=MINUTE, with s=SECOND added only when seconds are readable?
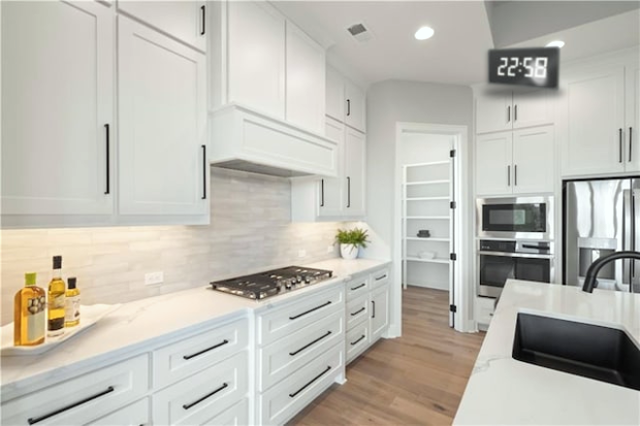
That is h=22 m=58
